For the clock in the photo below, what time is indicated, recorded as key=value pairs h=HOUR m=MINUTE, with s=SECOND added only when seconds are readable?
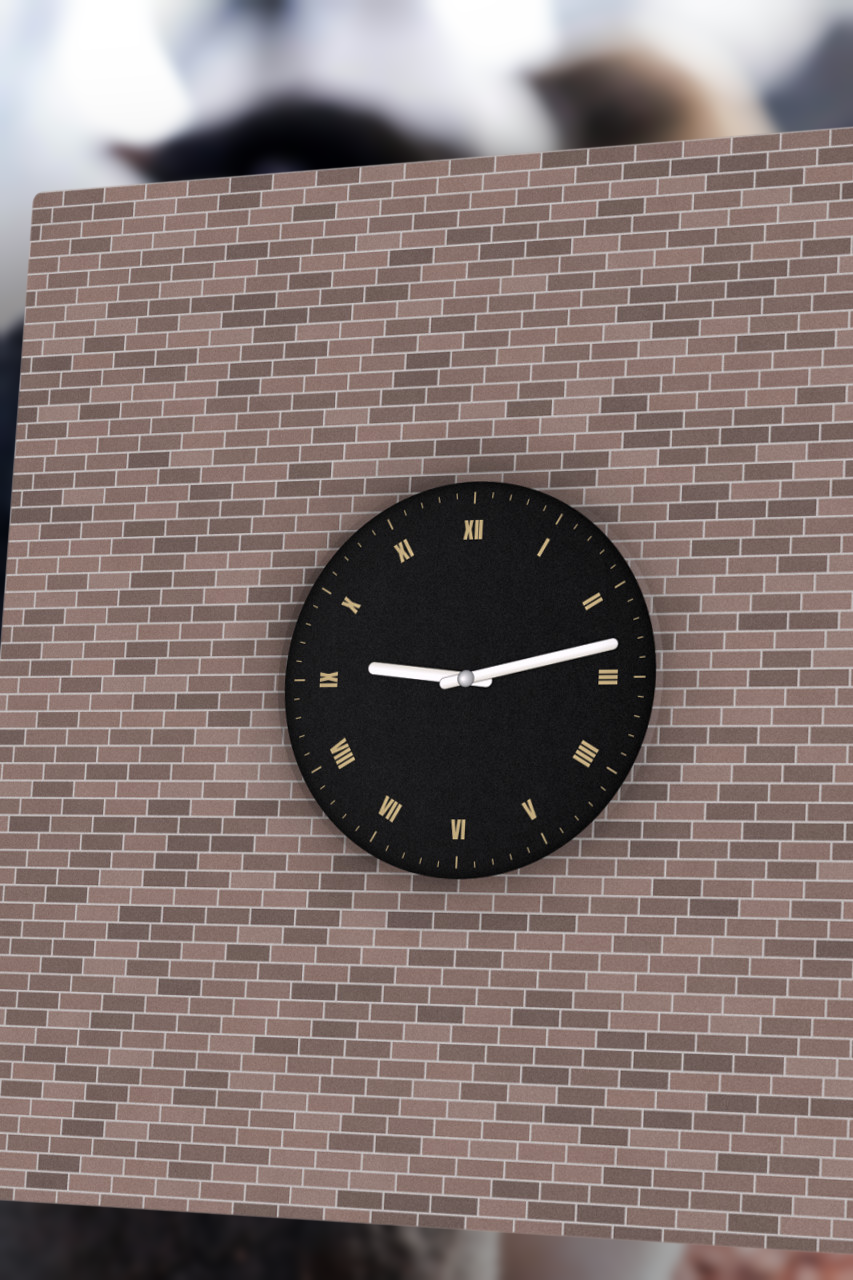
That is h=9 m=13
